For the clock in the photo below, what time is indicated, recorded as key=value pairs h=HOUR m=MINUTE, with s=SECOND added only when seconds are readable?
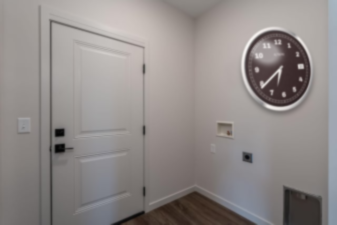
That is h=6 m=39
